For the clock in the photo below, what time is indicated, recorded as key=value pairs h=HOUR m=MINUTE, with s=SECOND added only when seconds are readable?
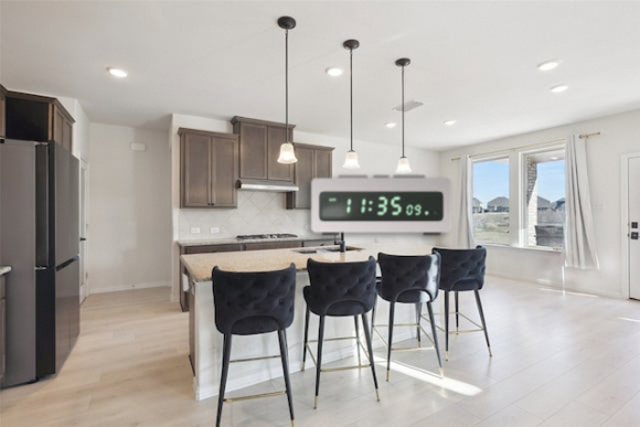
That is h=11 m=35 s=9
